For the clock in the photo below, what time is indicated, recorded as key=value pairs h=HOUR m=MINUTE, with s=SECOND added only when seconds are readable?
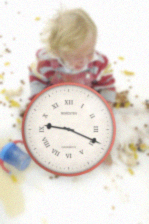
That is h=9 m=19
